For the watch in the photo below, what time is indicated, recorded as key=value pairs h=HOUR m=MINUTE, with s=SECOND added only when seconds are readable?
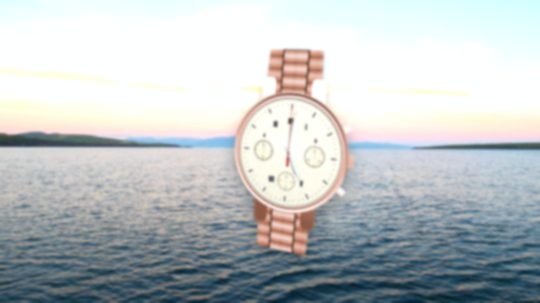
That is h=5 m=1
